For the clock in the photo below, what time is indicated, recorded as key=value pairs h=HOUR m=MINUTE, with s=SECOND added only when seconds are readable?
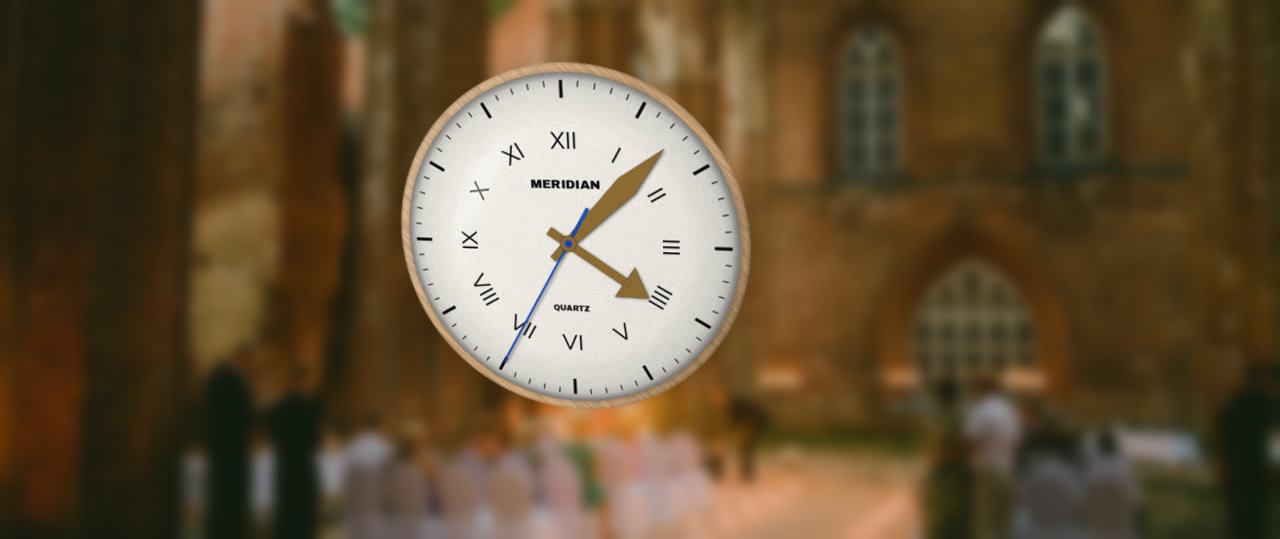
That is h=4 m=7 s=35
